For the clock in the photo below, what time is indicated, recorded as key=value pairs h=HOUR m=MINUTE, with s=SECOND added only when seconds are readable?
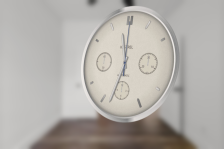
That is h=11 m=33
